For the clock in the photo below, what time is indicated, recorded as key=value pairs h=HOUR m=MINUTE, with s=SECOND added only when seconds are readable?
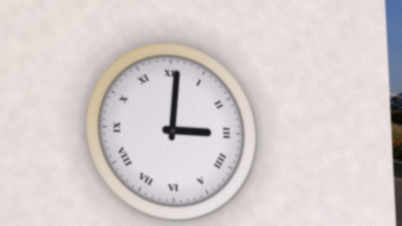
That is h=3 m=1
